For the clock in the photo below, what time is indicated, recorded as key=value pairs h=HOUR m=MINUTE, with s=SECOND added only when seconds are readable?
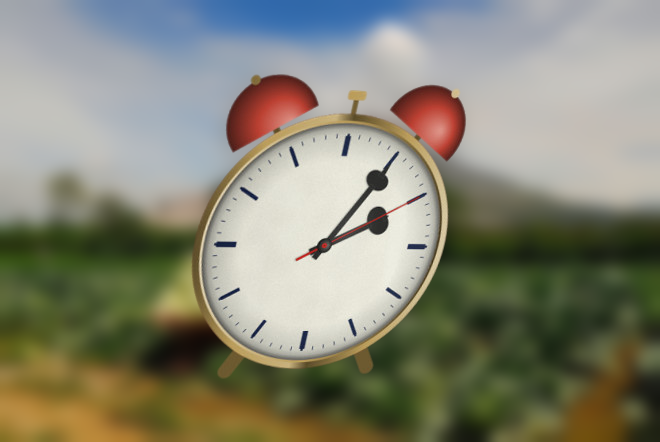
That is h=2 m=5 s=10
